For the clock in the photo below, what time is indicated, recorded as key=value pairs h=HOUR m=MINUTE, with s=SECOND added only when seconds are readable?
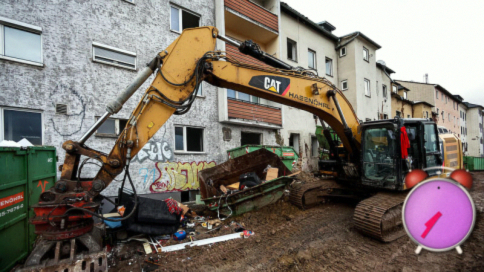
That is h=7 m=36
